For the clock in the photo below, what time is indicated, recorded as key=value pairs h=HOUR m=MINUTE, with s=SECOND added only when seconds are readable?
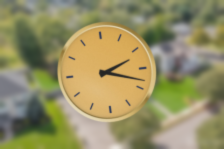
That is h=2 m=18
